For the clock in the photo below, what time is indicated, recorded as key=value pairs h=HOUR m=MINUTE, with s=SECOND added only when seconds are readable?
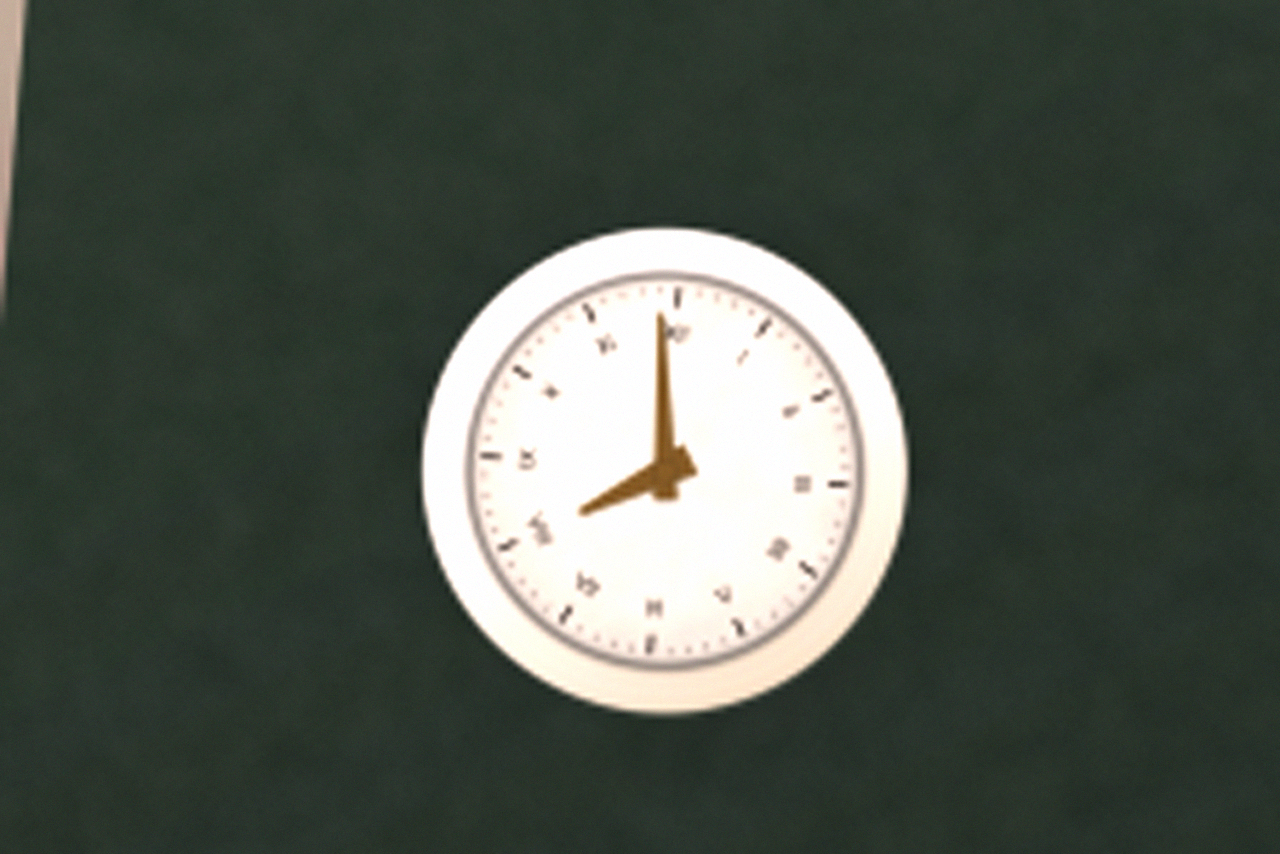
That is h=7 m=59
